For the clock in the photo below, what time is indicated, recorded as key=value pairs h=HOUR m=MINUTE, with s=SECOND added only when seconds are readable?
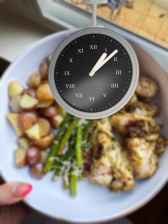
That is h=1 m=8
